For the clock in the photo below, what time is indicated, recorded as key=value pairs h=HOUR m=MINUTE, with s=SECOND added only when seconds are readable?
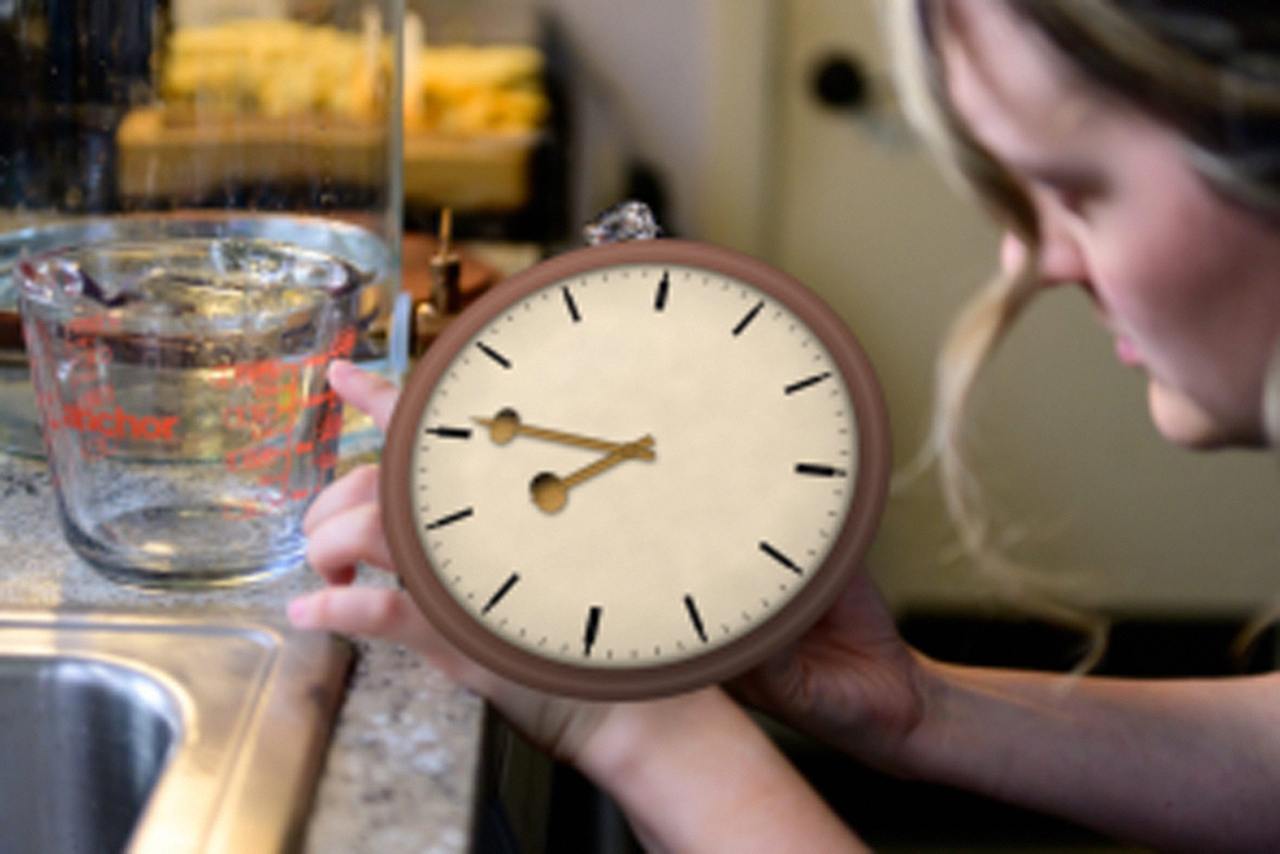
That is h=7 m=46
